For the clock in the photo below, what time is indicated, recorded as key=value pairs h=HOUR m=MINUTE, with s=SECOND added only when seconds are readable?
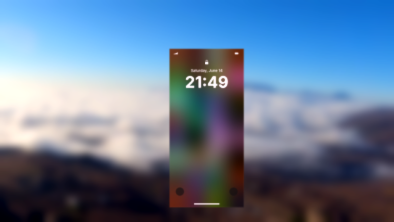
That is h=21 m=49
